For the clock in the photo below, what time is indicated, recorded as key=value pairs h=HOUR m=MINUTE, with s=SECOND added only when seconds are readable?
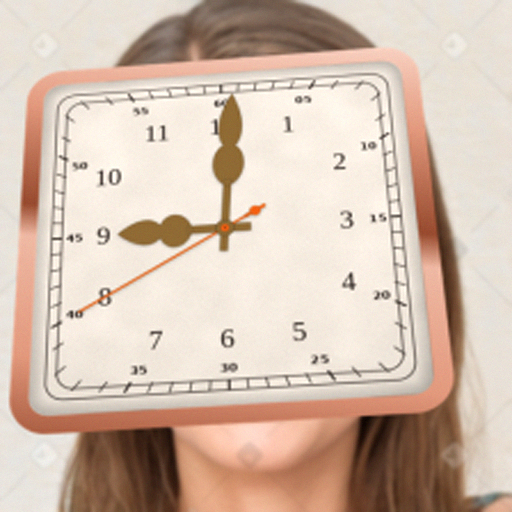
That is h=9 m=0 s=40
